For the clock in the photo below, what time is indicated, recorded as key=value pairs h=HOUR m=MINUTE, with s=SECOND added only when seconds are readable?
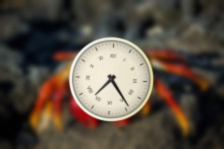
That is h=7 m=24
